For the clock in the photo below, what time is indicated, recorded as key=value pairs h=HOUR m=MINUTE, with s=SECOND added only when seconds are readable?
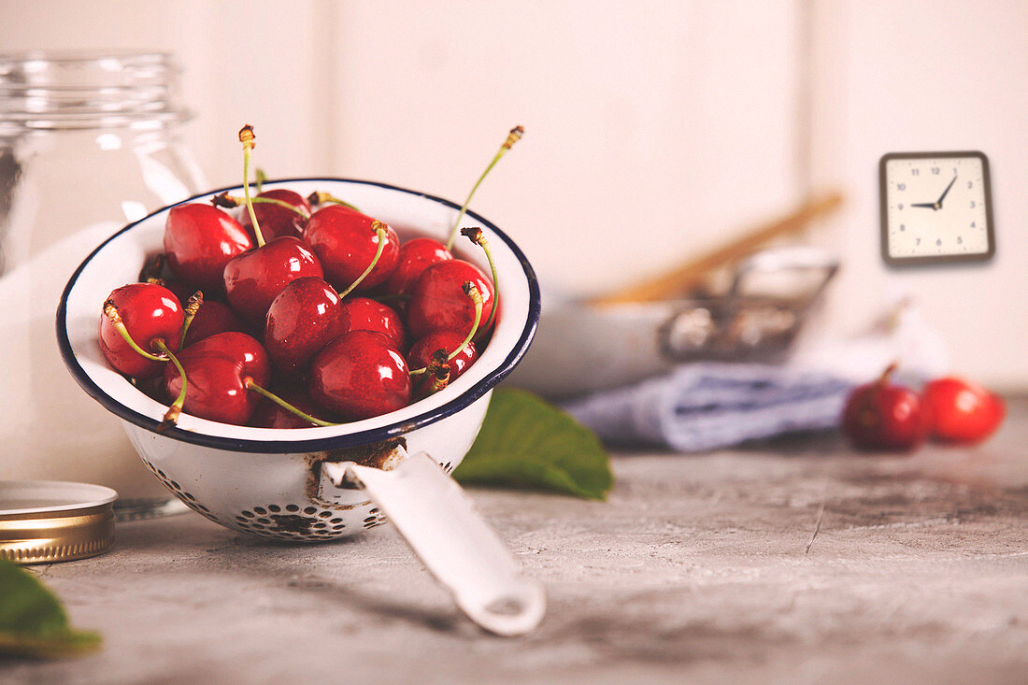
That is h=9 m=6
